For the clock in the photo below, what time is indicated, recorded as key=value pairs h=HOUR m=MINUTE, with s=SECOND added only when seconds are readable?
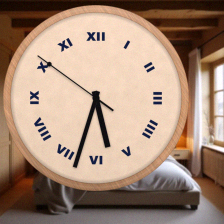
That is h=5 m=32 s=51
